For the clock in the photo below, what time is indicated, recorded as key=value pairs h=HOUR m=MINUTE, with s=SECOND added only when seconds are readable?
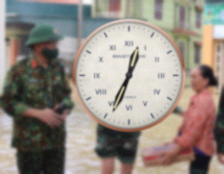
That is h=12 m=34
